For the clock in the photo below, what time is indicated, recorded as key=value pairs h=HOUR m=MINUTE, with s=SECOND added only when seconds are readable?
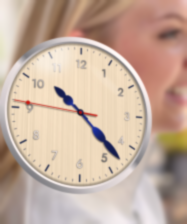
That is h=10 m=22 s=46
